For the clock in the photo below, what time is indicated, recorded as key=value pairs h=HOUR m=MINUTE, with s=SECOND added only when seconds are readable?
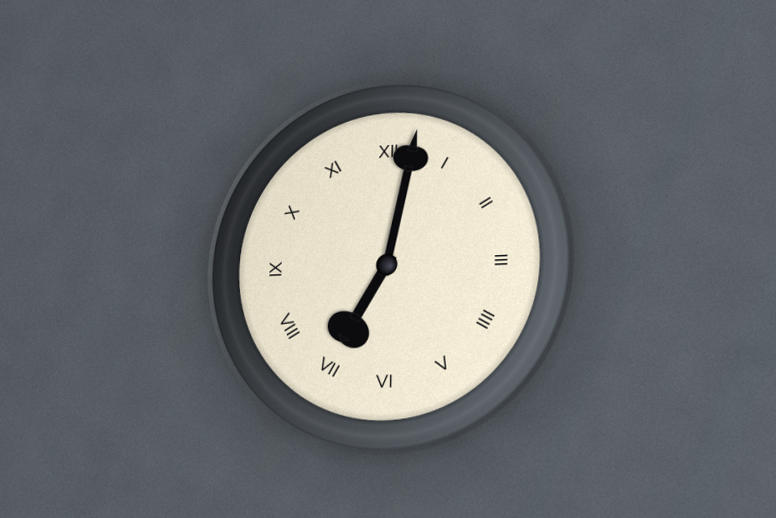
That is h=7 m=2
